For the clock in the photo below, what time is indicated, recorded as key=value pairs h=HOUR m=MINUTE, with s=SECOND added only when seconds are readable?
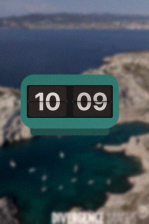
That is h=10 m=9
